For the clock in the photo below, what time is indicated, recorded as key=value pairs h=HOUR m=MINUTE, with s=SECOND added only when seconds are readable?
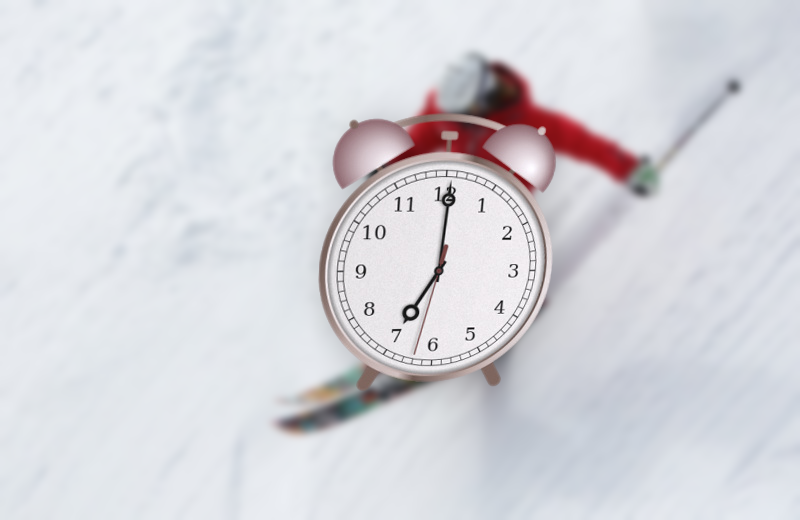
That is h=7 m=0 s=32
